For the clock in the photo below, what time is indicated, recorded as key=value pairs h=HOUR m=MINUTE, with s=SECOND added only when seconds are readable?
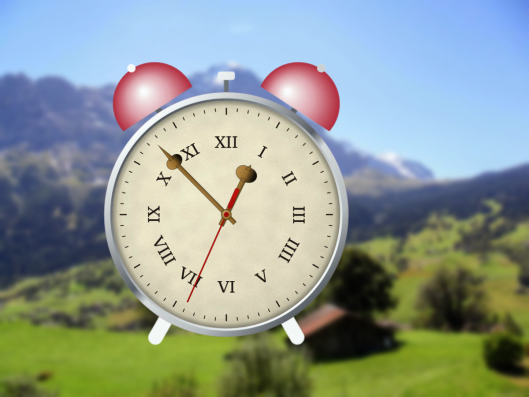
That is h=12 m=52 s=34
